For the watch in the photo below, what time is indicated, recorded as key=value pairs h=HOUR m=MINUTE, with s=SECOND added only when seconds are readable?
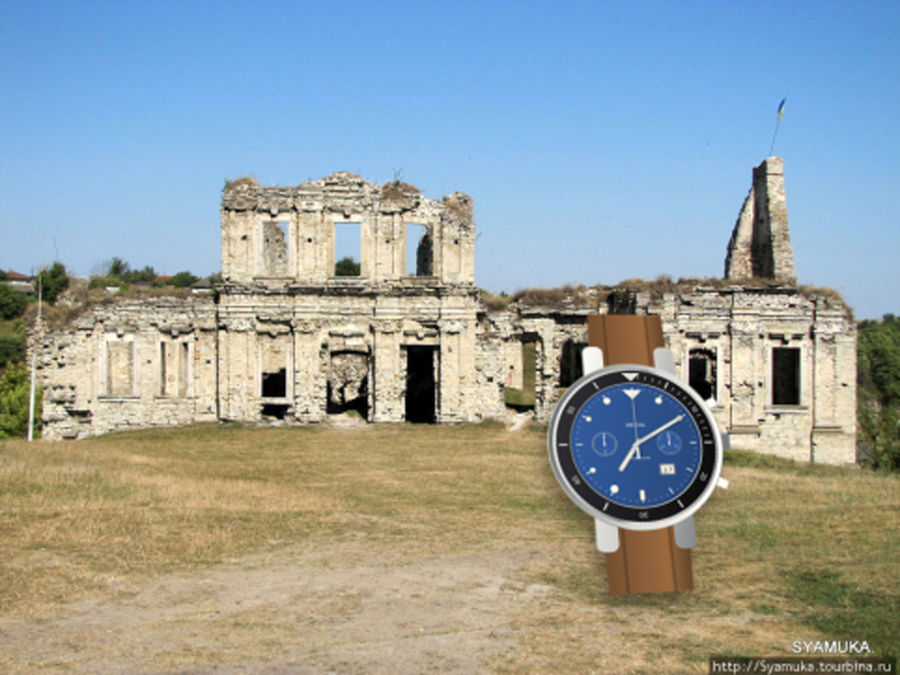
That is h=7 m=10
